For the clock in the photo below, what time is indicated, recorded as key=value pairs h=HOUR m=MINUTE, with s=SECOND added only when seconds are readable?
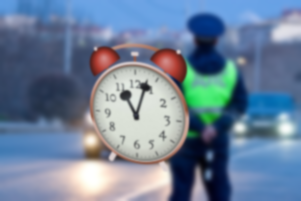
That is h=11 m=3
